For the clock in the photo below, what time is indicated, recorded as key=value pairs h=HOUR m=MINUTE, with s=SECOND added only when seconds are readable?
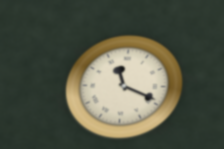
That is h=11 m=19
